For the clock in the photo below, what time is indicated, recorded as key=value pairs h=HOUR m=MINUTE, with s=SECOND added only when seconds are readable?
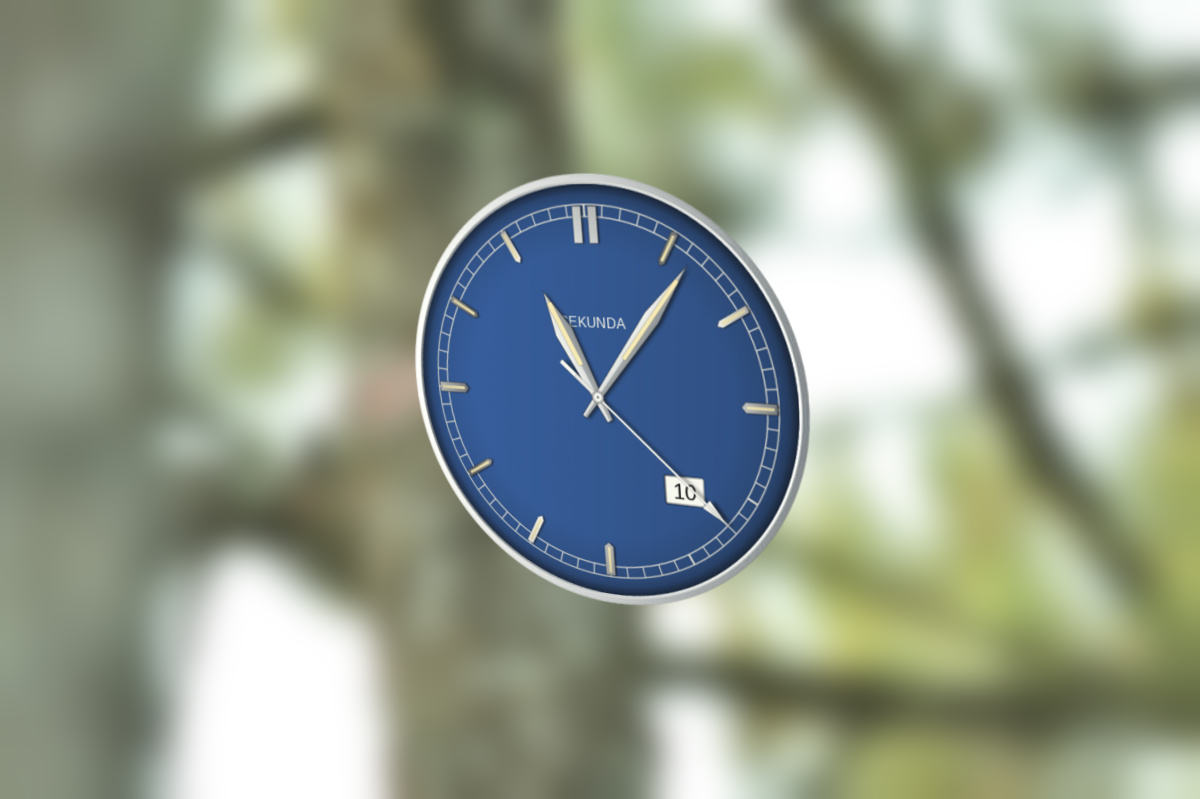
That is h=11 m=6 s=22
